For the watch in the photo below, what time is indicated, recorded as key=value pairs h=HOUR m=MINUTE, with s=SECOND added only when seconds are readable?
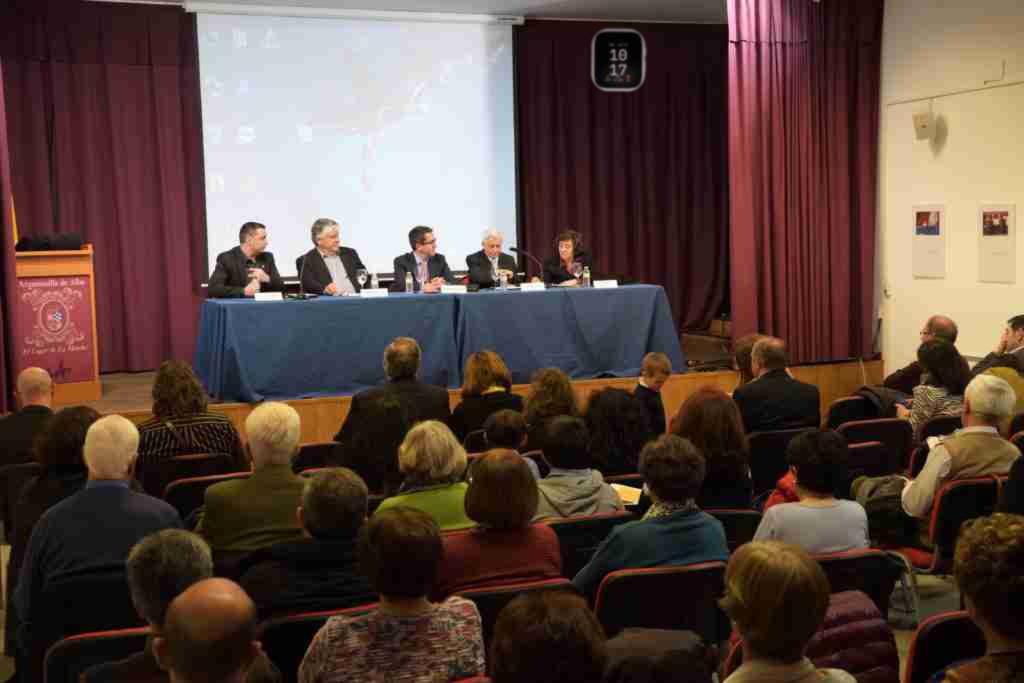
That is h=10 m=17
